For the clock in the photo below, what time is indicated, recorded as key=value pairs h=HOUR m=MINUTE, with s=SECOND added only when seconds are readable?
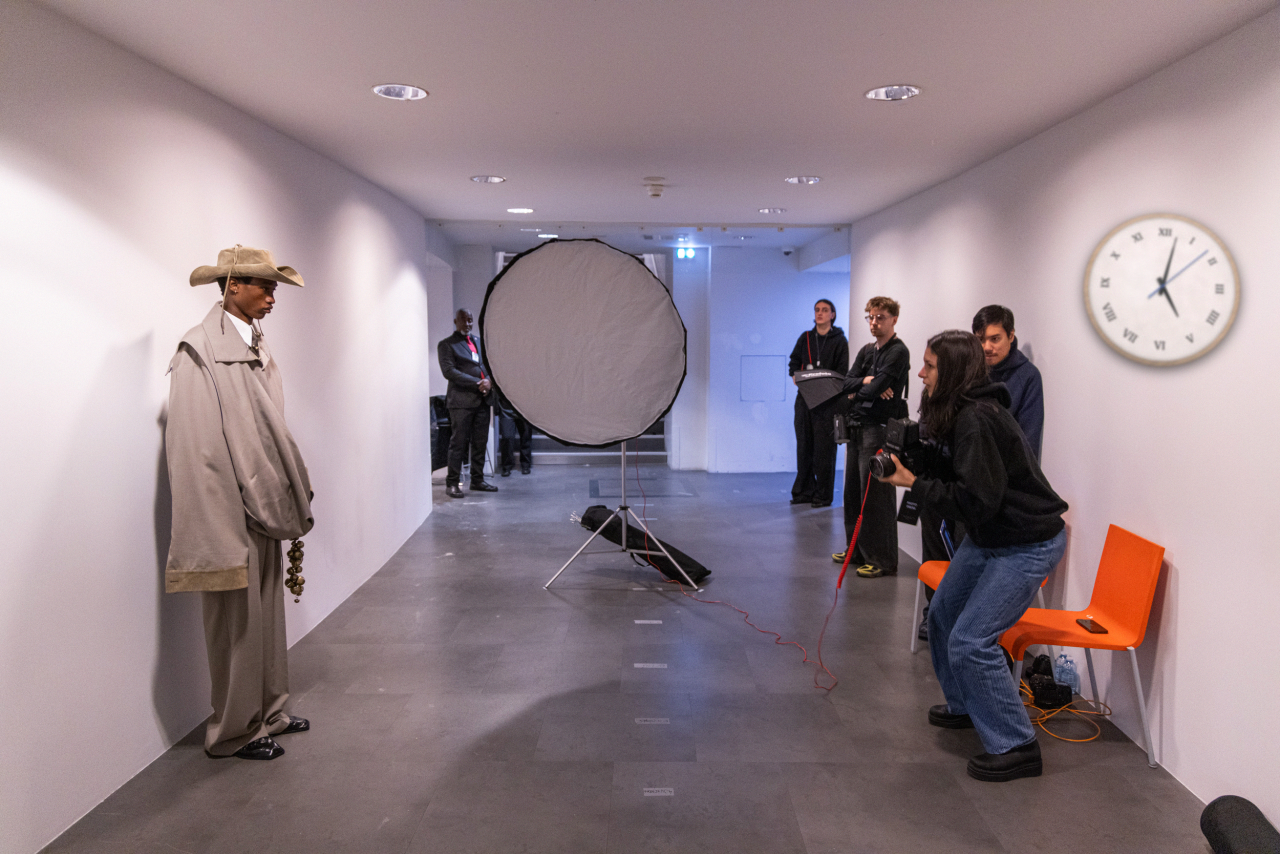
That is h=5 m=2 s=8
